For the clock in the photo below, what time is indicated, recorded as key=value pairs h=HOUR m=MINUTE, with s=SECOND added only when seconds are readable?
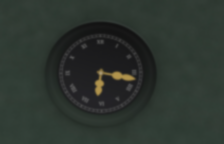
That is h=6 m=17
